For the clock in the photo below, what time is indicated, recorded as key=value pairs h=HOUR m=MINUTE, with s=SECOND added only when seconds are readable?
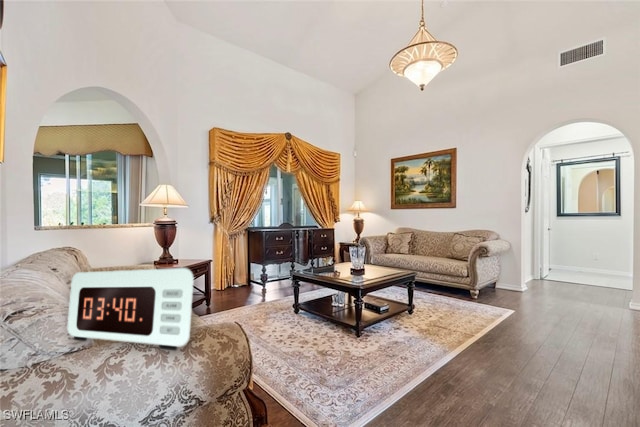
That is h=3 m=40
